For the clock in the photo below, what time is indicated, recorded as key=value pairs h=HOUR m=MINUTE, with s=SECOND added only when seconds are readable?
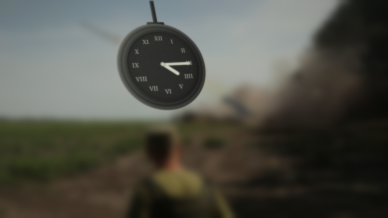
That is h=4 m=15
